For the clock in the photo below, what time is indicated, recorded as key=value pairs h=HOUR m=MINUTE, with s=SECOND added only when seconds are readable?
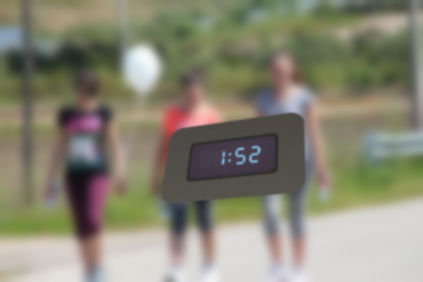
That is h=1 m=52
